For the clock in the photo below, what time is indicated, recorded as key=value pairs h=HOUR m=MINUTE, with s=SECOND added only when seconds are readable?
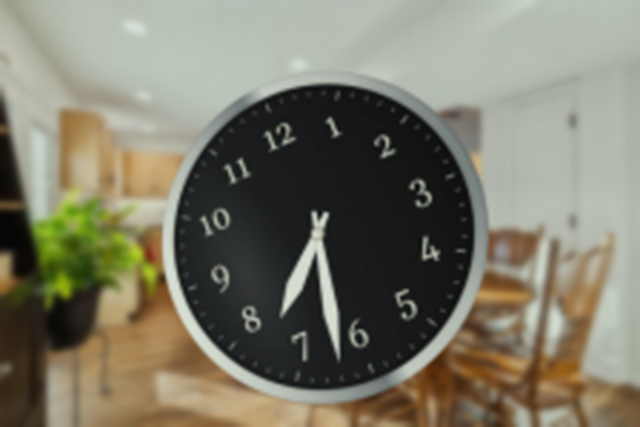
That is h=7 m=32
